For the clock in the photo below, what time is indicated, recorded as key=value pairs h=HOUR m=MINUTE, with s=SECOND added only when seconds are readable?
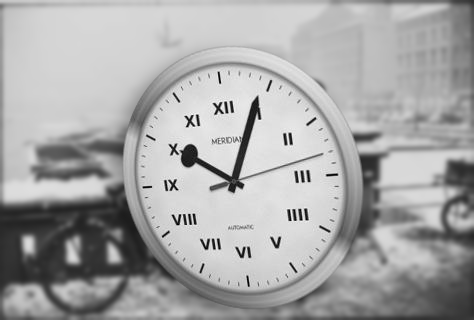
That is h=10 m=4 s=13
